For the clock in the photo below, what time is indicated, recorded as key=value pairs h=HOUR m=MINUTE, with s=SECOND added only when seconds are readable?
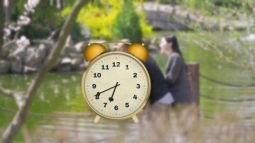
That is h=6 m=41
